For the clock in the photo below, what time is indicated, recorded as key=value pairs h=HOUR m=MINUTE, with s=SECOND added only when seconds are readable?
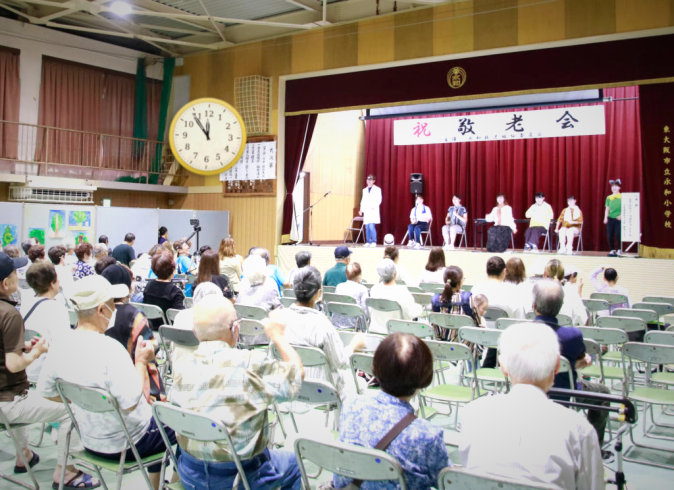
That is h=11 m=54
